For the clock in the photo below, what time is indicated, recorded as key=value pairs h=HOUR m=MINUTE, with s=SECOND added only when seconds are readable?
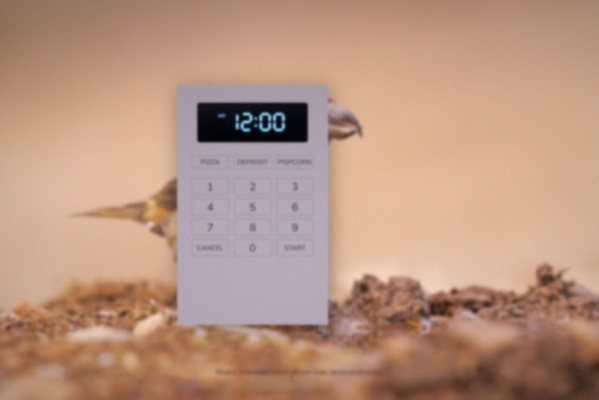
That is h=12 m=0
